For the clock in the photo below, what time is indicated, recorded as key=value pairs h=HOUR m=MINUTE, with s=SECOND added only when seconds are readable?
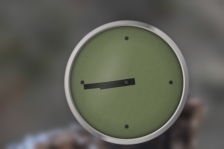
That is h=8 m=44
